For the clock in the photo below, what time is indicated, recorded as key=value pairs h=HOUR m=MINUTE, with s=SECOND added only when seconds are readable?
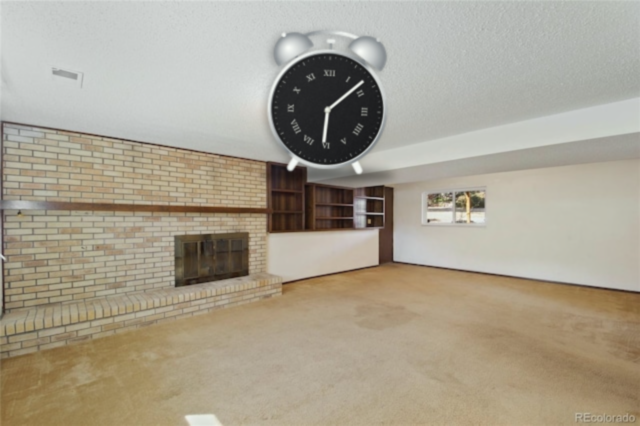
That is h=6 m=8
